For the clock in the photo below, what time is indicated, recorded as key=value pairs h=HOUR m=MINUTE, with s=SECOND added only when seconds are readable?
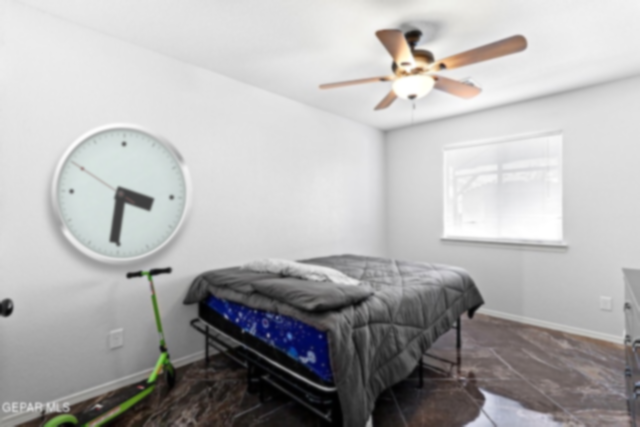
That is h=3 m=30 s=50
